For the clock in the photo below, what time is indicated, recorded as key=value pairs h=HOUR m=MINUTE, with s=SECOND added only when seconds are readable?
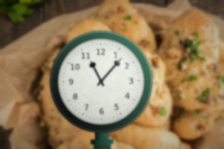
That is h=11 m=7
